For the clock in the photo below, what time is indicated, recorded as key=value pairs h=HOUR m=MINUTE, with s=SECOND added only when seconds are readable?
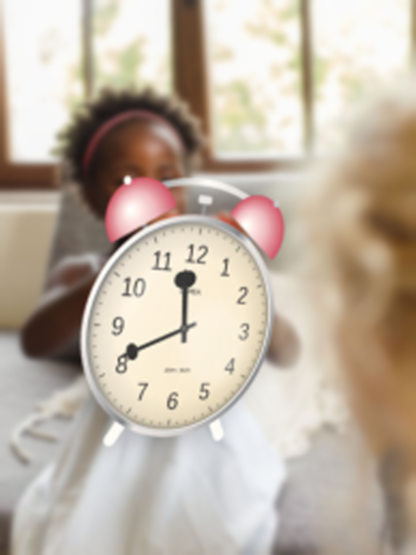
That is h=11 m=41
